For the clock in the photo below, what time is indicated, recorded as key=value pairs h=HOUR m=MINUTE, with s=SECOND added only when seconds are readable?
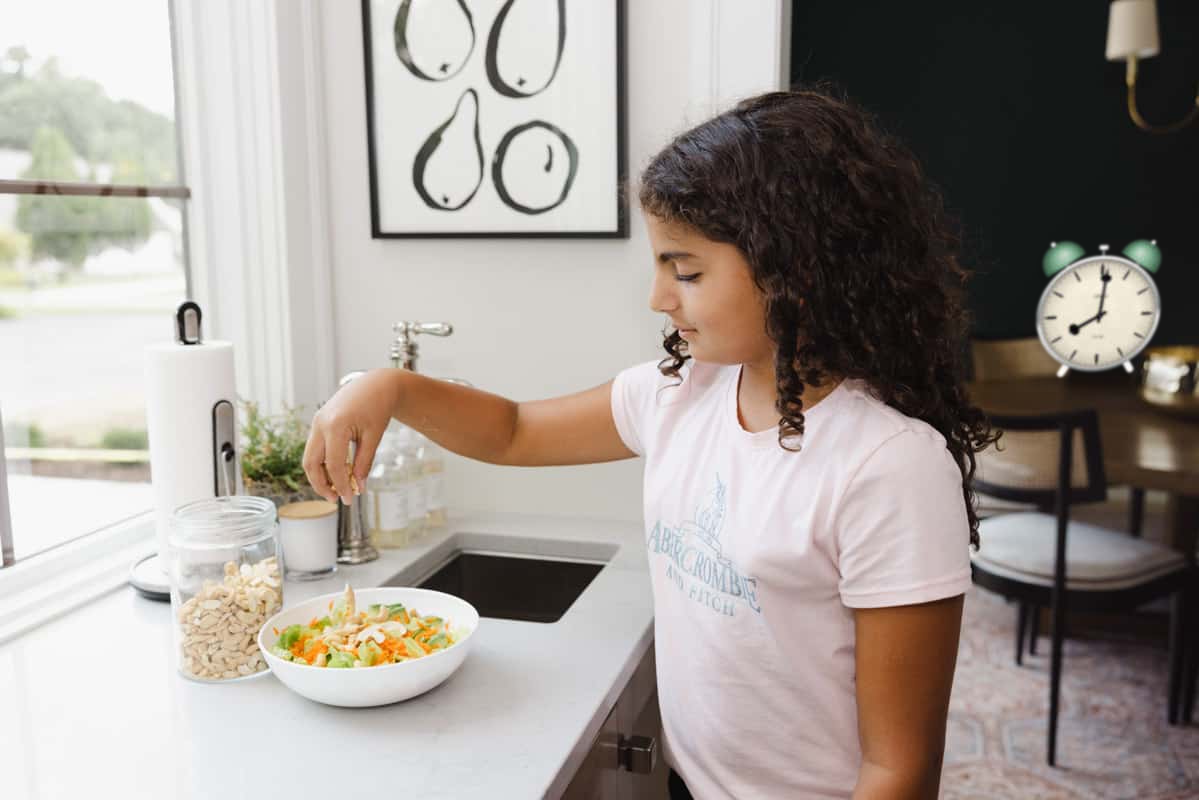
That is h=8 m=1
